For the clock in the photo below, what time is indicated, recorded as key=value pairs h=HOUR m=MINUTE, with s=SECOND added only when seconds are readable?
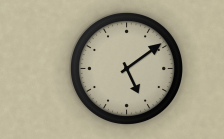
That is h=5 m=9
